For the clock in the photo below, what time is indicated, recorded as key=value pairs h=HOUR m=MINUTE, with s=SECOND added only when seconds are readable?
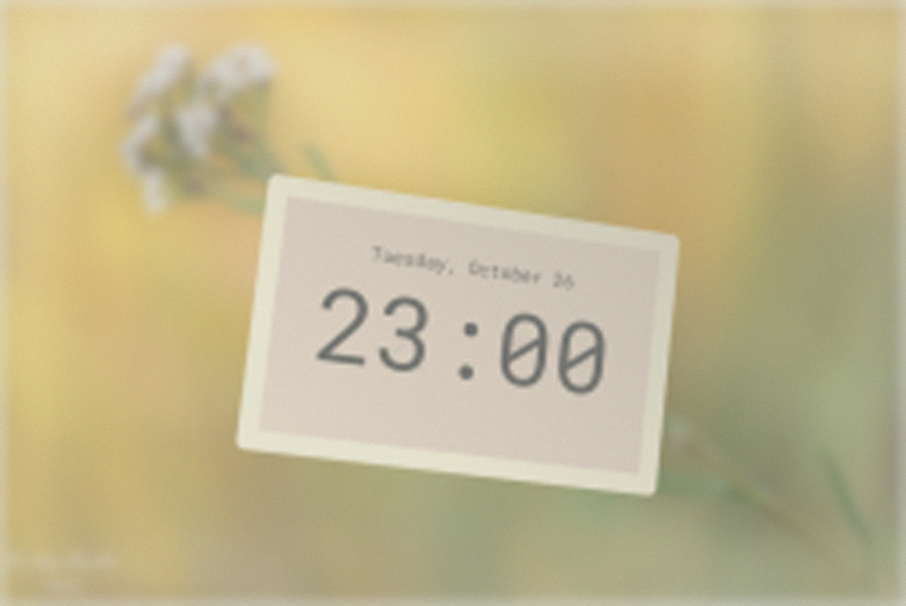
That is h=23 m=0
